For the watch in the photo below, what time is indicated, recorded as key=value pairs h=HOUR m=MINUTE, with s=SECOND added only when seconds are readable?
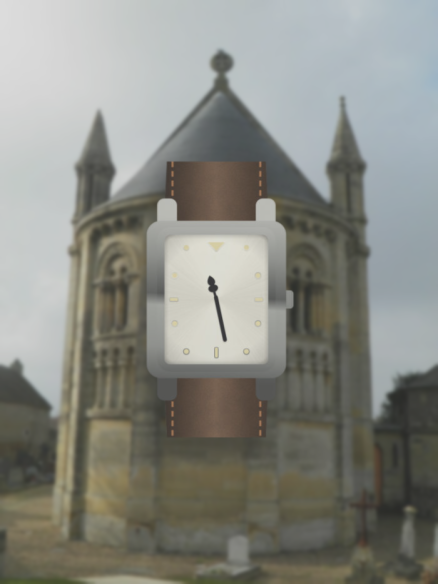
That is h=11 m=28
